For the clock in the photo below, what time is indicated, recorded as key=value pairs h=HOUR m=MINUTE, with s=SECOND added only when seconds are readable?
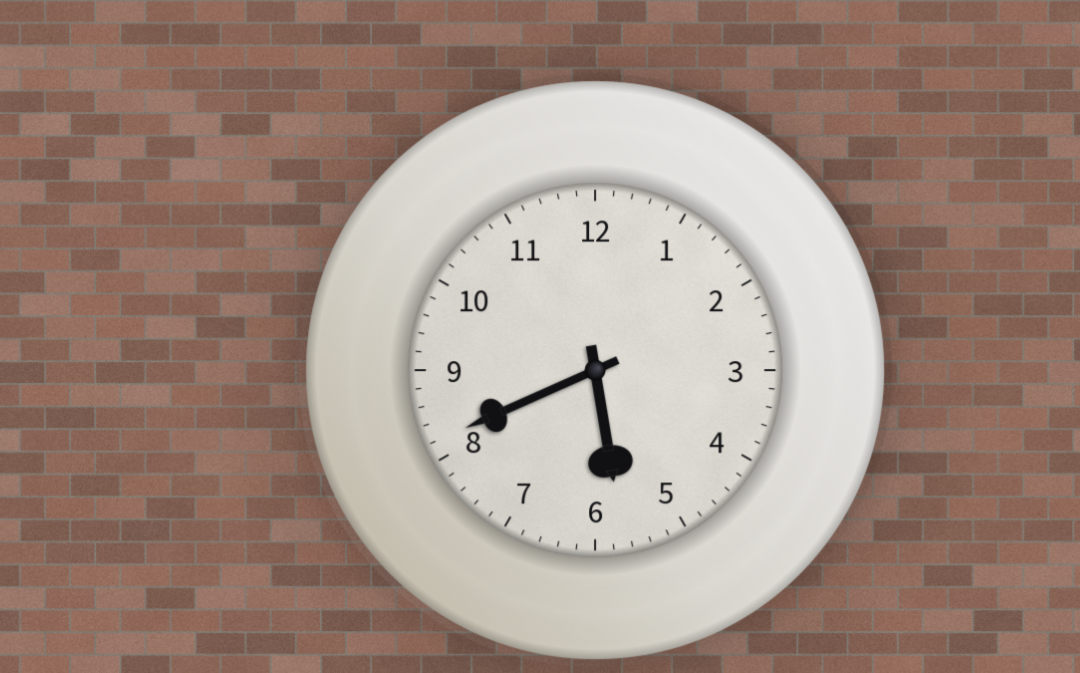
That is h=5 m=41
